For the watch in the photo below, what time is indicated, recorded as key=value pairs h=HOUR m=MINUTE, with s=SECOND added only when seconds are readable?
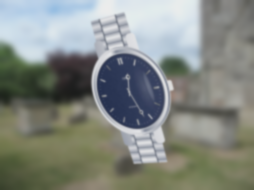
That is h=12 m=27
